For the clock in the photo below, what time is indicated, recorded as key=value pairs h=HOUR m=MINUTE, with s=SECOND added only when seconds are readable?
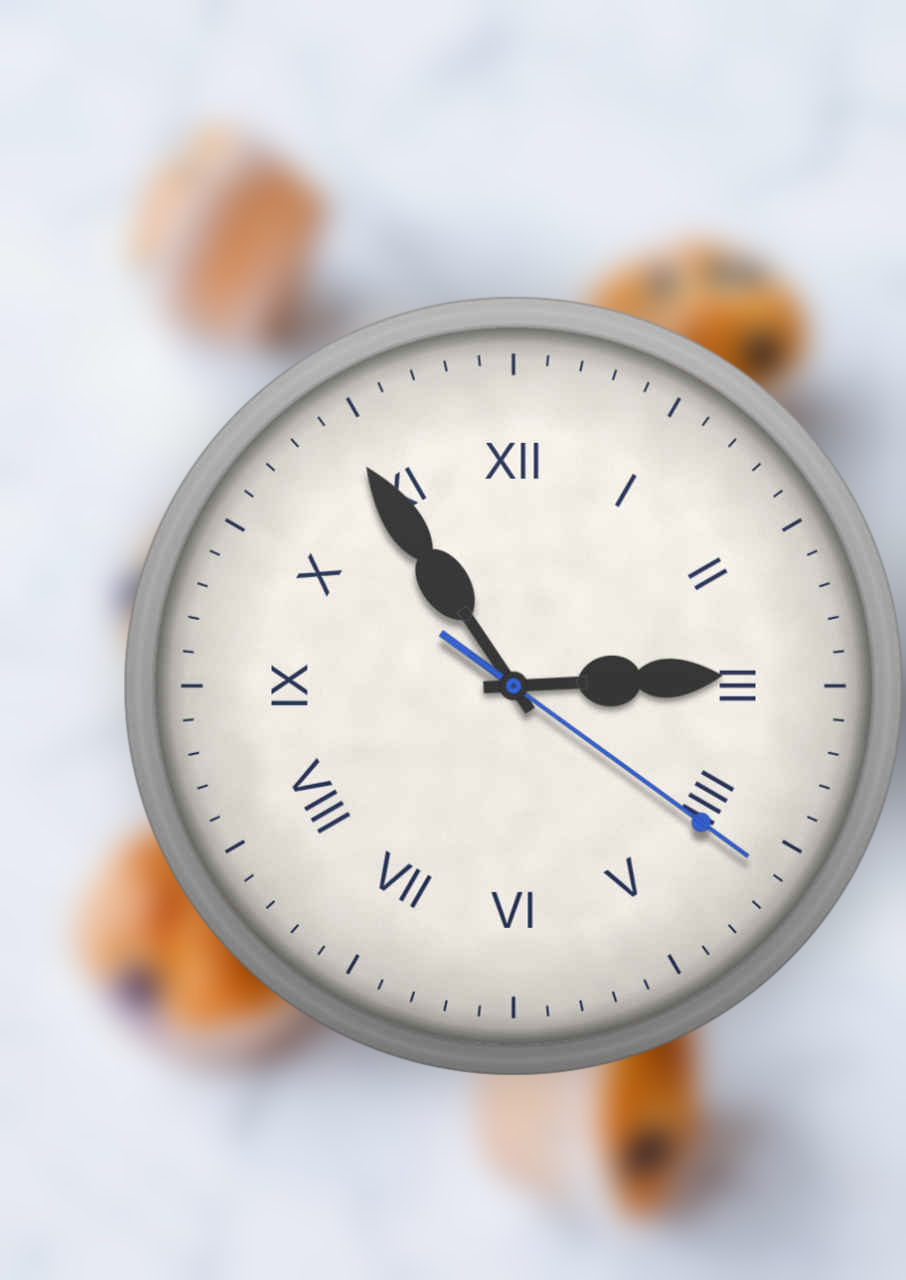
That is h=2 m=54 s=21
